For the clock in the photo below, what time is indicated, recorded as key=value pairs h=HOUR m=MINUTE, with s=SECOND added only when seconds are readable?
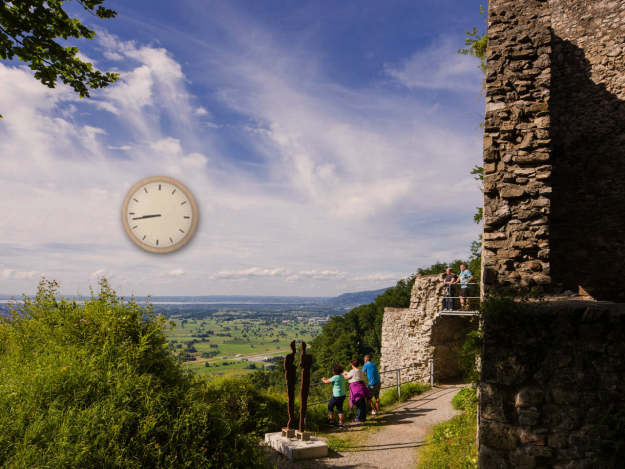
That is h=8 m=43
